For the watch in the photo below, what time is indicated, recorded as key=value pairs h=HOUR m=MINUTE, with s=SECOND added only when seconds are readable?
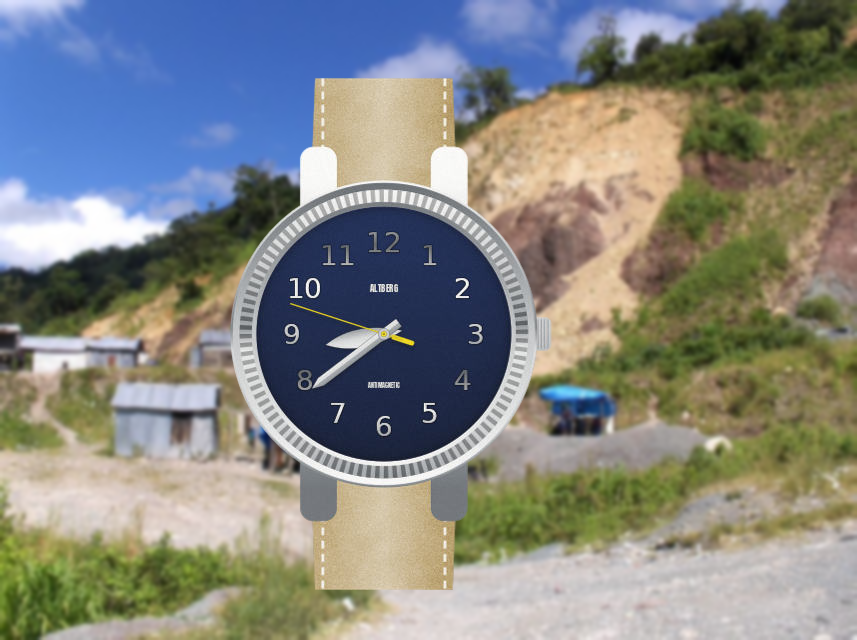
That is h=8 m=38 s=48
